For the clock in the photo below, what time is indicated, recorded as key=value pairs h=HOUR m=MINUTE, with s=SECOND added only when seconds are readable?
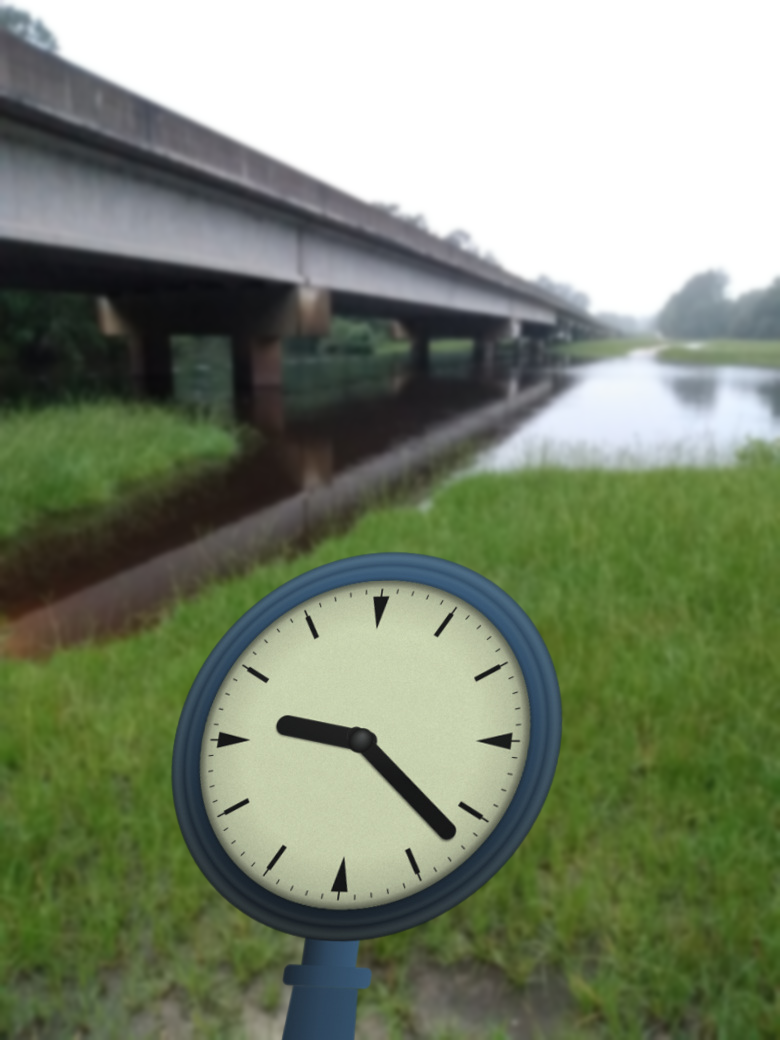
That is h=9 m=22
